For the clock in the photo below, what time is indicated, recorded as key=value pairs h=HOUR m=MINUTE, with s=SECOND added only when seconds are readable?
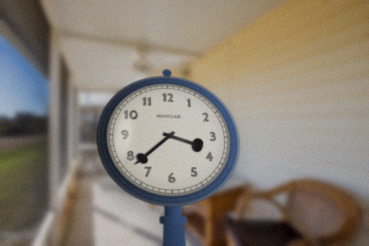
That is h=3 m=38
